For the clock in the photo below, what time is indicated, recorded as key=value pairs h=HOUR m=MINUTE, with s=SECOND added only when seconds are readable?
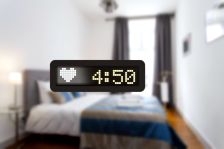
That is h=4 m=50
